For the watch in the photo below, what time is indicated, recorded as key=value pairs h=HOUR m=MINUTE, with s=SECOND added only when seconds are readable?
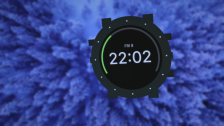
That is h=22 m=2
